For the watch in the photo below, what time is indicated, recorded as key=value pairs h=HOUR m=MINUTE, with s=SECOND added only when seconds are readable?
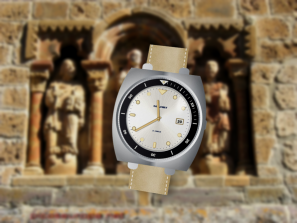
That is h=11 m=39
